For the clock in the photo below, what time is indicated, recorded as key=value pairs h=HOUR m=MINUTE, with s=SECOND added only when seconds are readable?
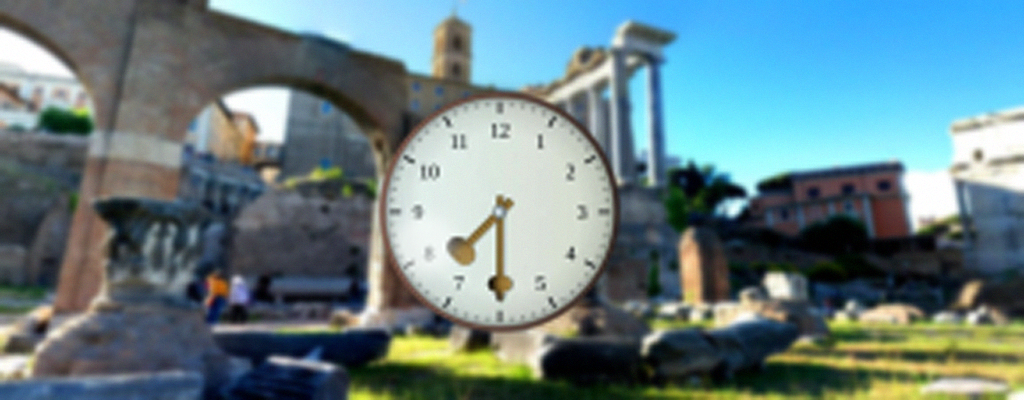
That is h=7 m=30
